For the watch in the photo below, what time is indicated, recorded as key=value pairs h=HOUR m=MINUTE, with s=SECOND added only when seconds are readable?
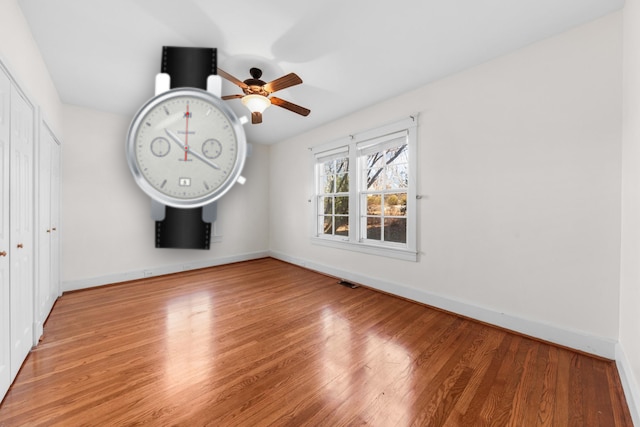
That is h=10 m=20
